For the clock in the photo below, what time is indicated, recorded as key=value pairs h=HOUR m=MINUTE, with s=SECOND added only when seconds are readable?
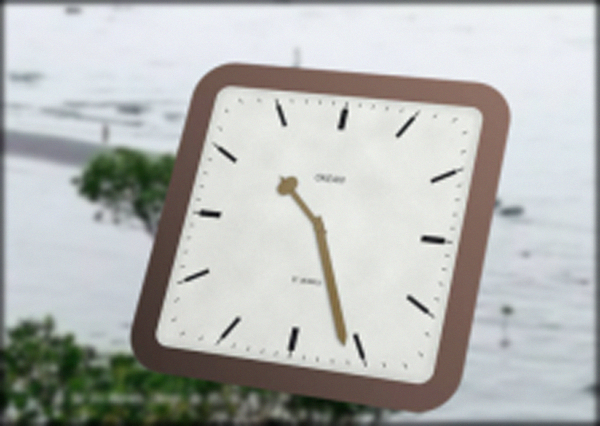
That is h=10 m=26
